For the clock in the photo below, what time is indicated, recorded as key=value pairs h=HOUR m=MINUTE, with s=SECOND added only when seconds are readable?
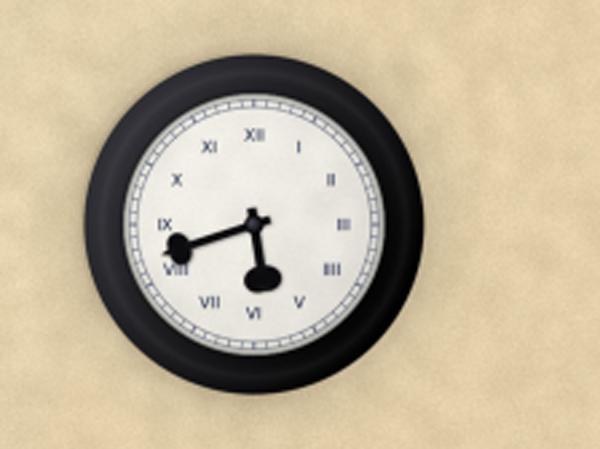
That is h=5 m=42
